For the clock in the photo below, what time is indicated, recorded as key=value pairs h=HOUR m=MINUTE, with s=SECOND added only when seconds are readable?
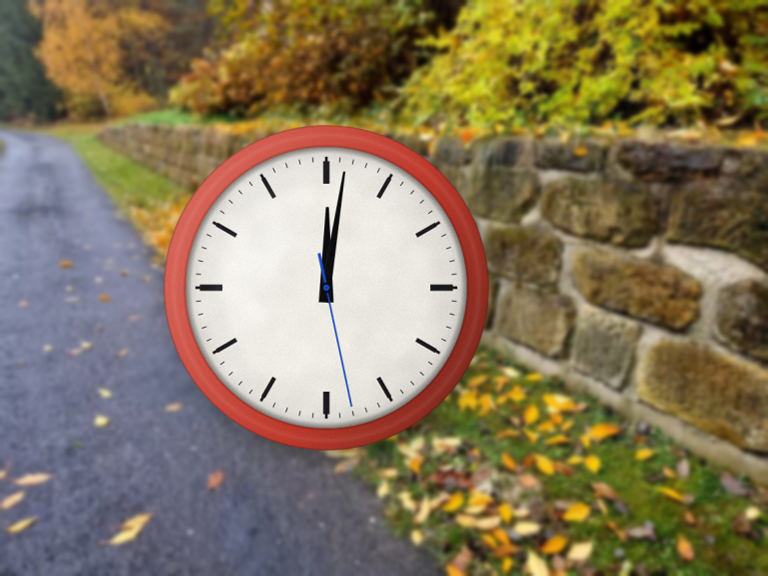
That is h=12 m=1 s=28
